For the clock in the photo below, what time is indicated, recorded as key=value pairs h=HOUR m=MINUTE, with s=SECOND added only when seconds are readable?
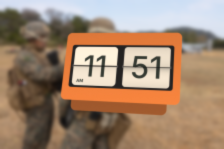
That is h=11 m=51
